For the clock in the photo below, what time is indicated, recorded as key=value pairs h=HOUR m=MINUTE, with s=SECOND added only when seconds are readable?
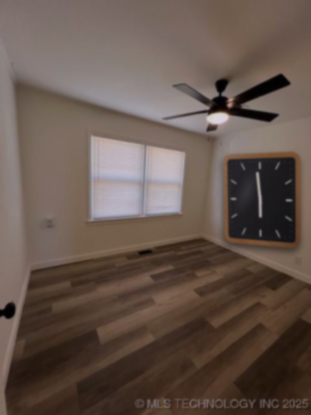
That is h=5 m=59
